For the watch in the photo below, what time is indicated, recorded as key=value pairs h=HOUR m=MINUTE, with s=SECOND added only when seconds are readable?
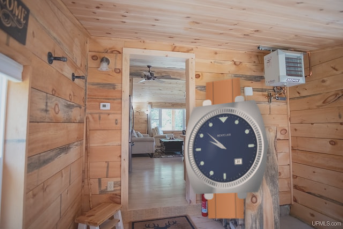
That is h=9 m=52
